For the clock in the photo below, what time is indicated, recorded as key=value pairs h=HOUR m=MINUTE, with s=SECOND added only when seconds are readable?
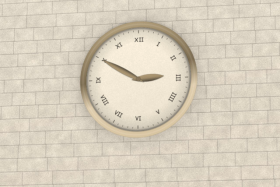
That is h=2 m=50
